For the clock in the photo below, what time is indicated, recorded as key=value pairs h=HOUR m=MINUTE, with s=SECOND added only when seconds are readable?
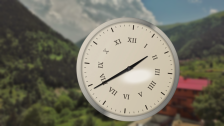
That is h=1 m=39
